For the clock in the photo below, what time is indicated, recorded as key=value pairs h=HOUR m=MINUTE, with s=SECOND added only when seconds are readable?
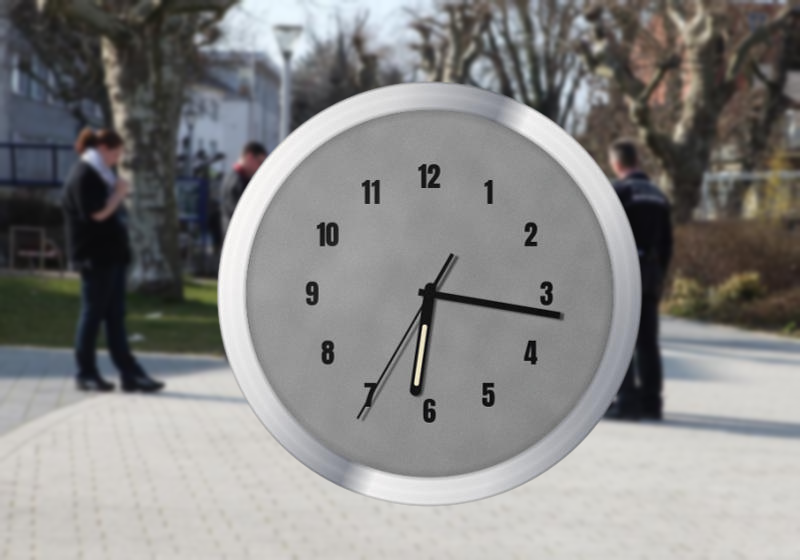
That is h=6 m=16 s=35
